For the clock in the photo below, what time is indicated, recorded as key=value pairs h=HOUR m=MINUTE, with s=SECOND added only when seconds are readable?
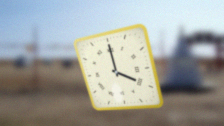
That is h=4 m=0
